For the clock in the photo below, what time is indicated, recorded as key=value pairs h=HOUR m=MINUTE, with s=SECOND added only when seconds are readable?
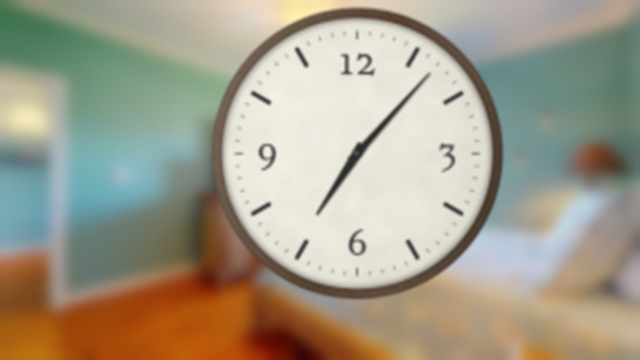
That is h=7 m=7
